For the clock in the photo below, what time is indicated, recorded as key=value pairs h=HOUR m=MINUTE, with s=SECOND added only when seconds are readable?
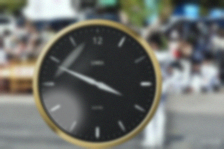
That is h=3 m=49
